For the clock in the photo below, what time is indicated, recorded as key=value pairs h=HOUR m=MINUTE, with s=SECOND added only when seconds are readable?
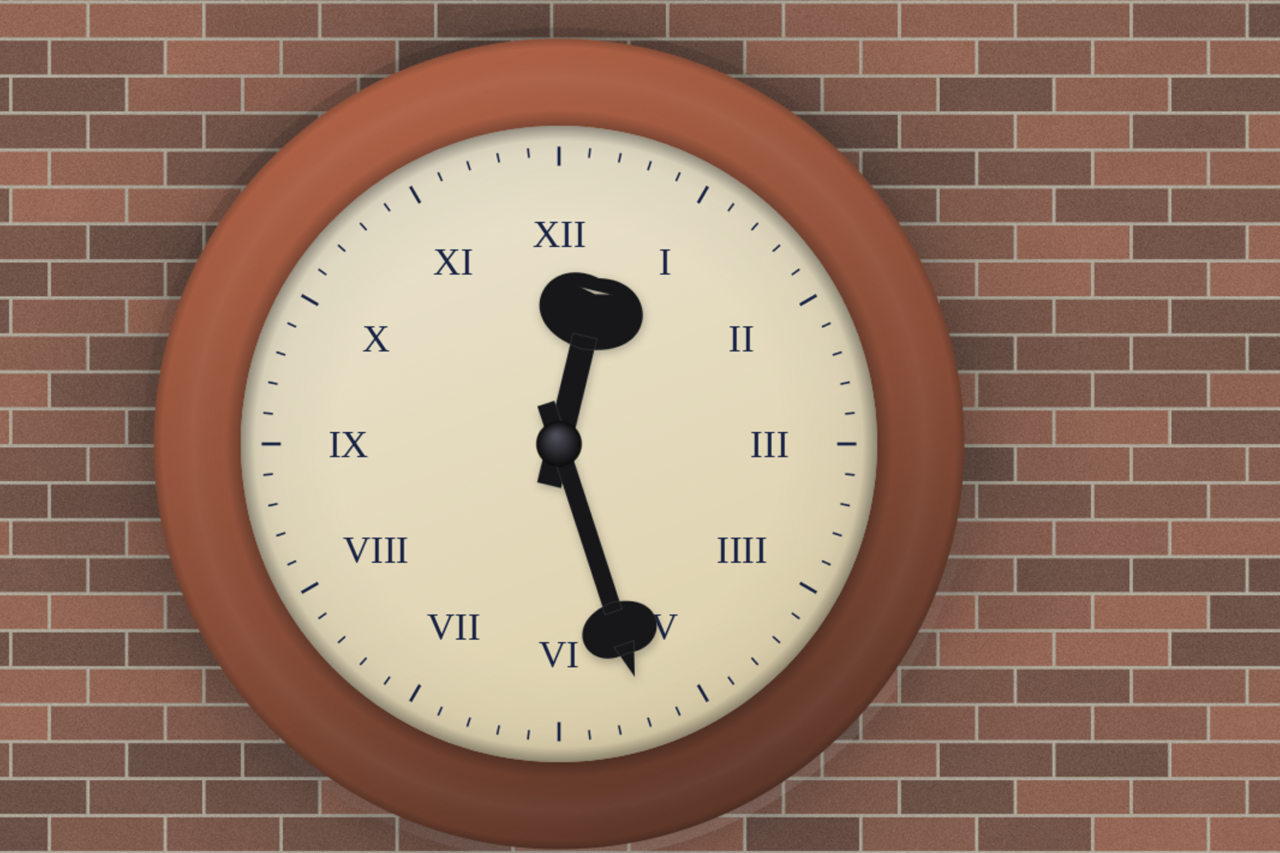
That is h=12 m=27
